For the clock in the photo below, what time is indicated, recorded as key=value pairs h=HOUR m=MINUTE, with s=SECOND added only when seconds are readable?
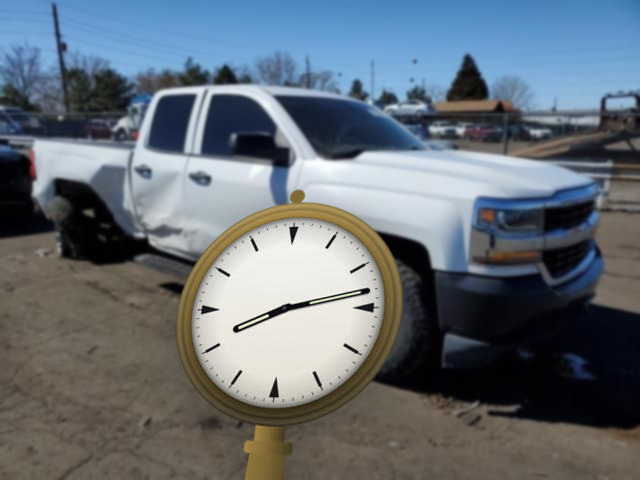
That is h=8 m=13
